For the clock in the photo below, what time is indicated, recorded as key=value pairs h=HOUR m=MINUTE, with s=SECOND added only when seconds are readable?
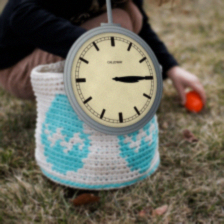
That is h=3 m=15
